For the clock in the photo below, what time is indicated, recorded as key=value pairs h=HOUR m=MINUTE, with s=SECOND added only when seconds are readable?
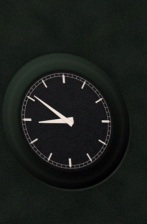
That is h=8 m=51
